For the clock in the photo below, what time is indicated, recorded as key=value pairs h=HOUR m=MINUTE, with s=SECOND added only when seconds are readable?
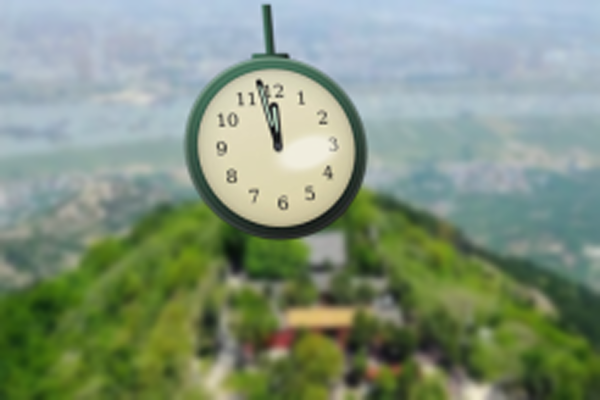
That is h=11 m=58
